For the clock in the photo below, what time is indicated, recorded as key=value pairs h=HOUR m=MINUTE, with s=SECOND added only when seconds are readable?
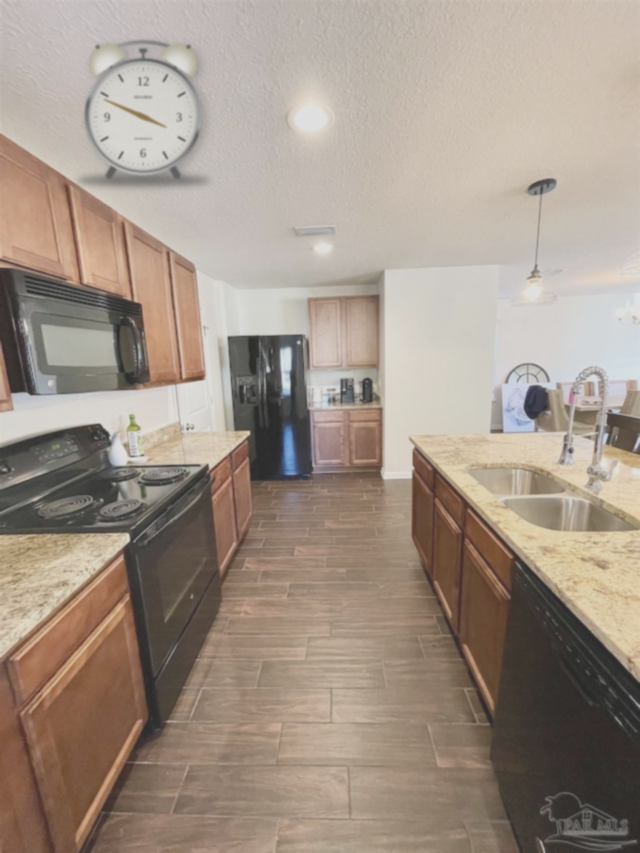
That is h=3 m=49
